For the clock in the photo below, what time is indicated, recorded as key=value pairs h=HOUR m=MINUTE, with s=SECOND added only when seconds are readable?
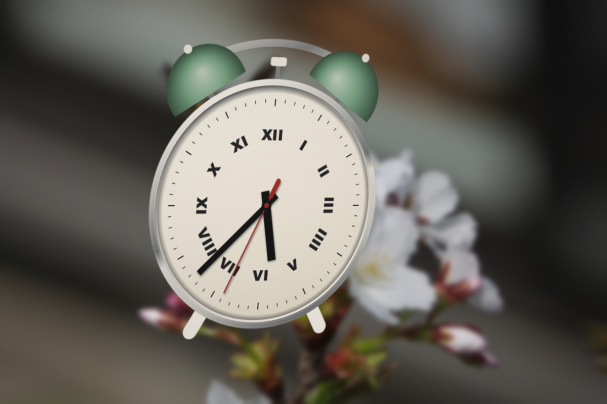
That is h=5 m=37 s=34
